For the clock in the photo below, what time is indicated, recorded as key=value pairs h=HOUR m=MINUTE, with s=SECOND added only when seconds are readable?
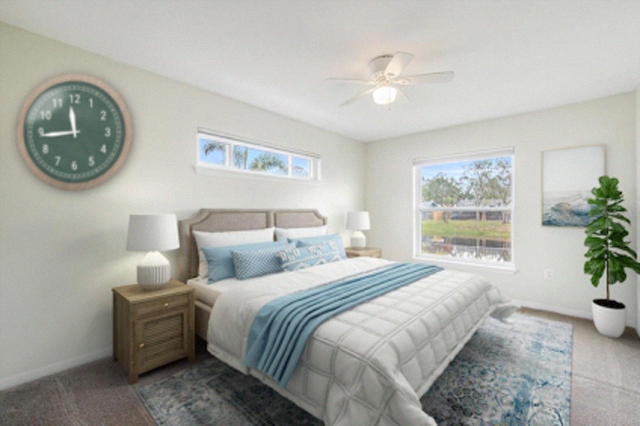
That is h=11 m=44
